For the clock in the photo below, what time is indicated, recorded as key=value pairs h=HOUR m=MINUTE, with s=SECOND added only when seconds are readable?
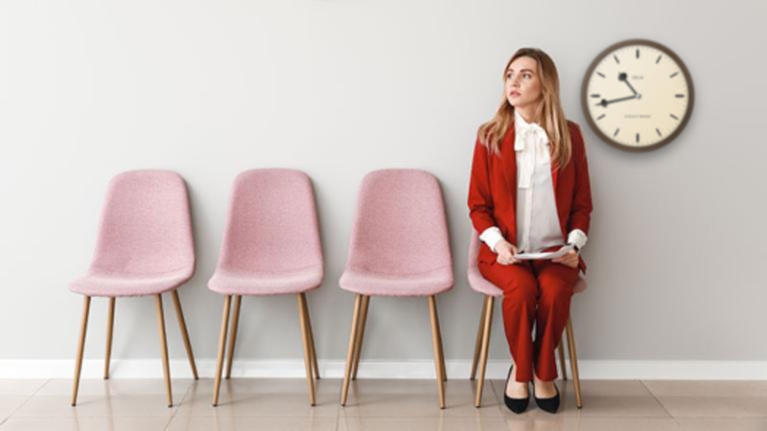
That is h=10 m=43
